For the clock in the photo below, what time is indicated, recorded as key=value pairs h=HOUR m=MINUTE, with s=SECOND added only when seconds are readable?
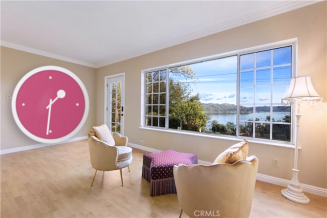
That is h=1 m=31
